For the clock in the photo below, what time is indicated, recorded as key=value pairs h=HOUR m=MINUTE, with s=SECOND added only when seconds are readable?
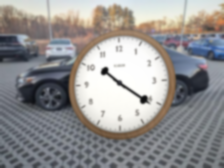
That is h=10 m=21
